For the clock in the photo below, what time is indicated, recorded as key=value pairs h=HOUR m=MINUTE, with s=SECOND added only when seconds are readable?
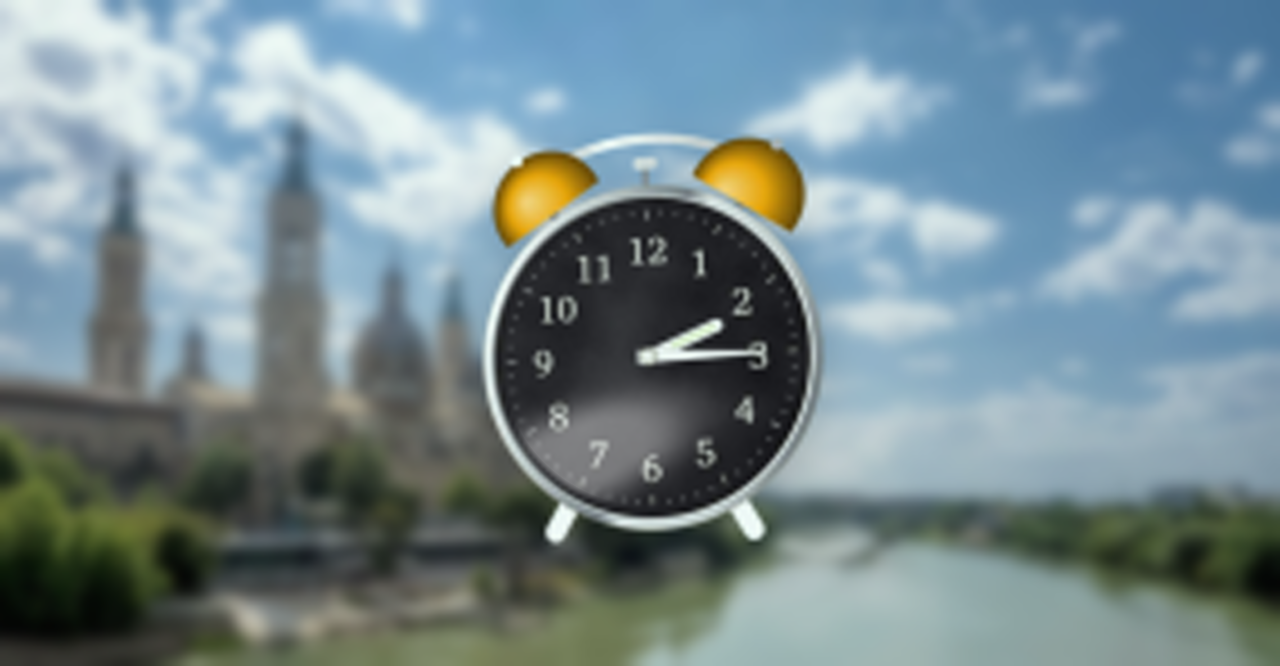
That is h=2 m=15
